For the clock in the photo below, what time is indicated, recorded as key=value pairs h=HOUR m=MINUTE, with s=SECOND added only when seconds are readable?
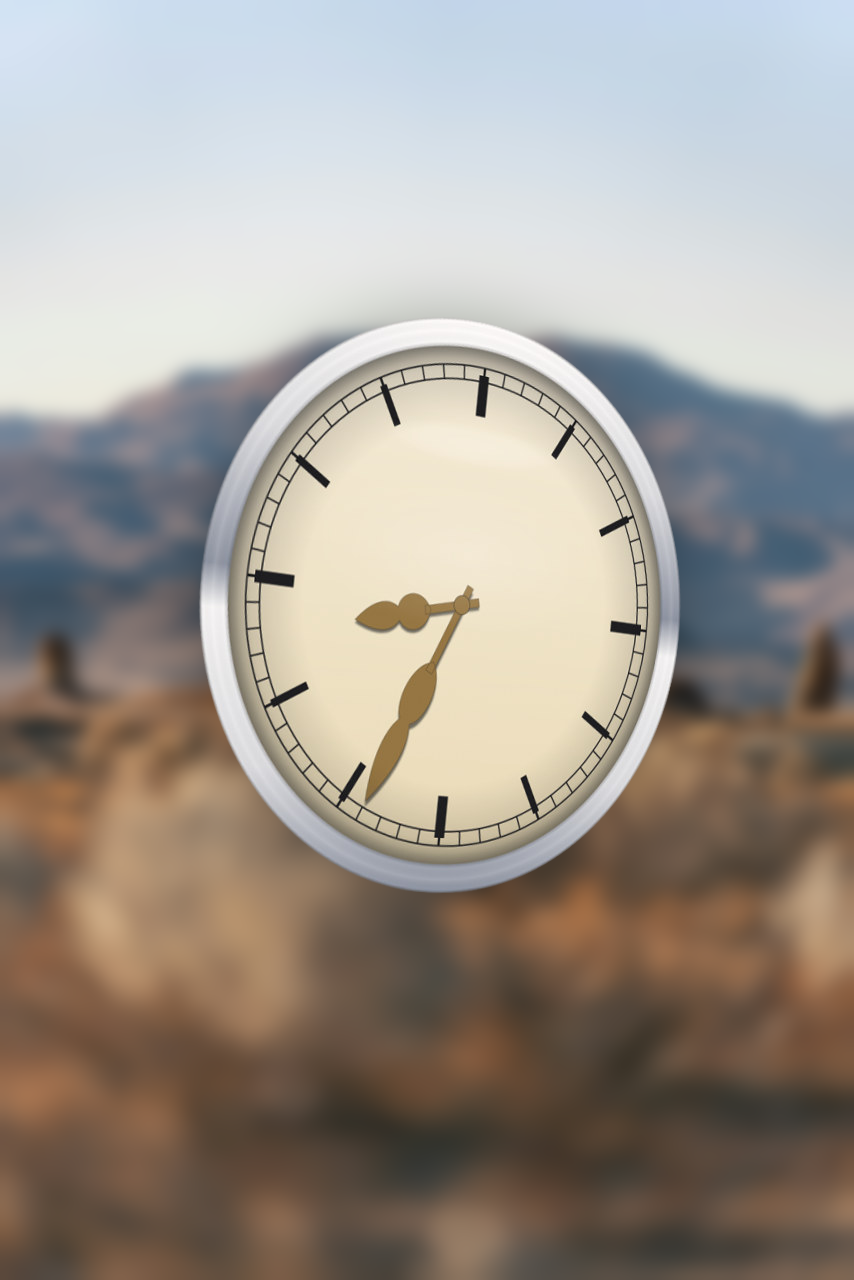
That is h=8 m=34
